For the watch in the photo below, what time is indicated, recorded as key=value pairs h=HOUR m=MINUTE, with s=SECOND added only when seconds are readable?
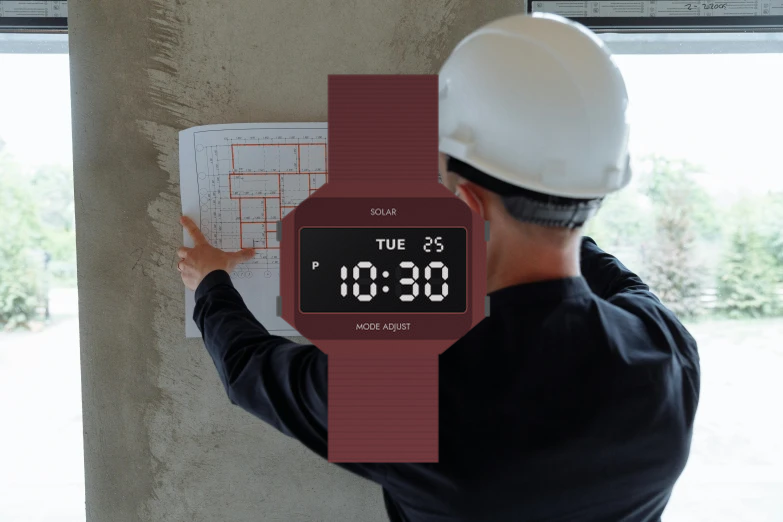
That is h=10 m=30
